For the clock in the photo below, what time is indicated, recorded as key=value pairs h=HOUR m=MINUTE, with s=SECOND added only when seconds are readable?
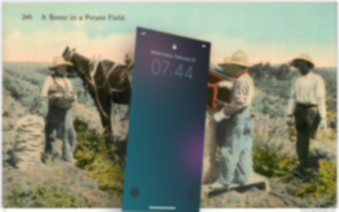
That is h=7 m=44
